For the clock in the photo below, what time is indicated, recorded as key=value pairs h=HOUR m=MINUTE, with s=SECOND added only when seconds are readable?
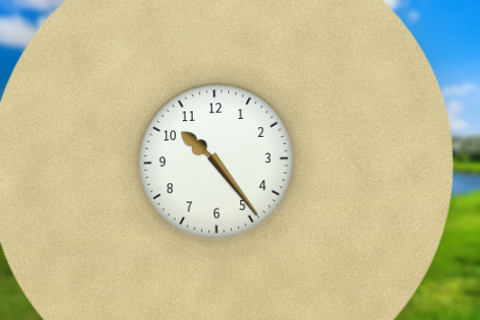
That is h=10 m=24
